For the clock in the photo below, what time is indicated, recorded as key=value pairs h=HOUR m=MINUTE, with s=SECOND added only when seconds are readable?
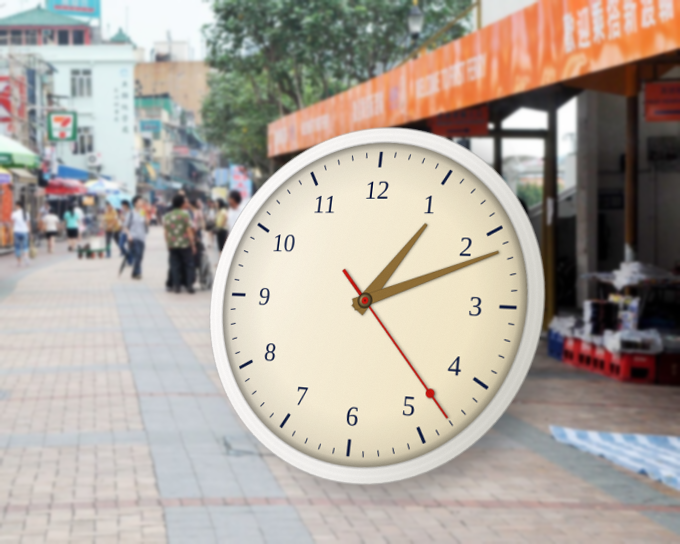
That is h=1 m=11 s=23
